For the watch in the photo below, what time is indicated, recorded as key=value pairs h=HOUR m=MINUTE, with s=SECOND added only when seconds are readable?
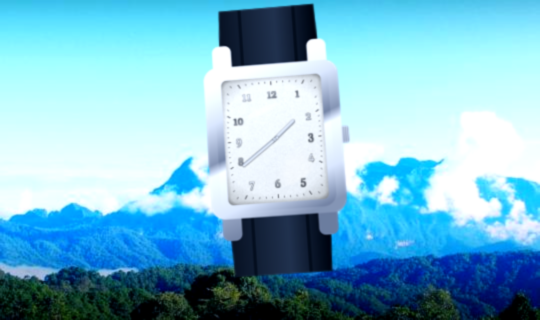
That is h=1 m=39
